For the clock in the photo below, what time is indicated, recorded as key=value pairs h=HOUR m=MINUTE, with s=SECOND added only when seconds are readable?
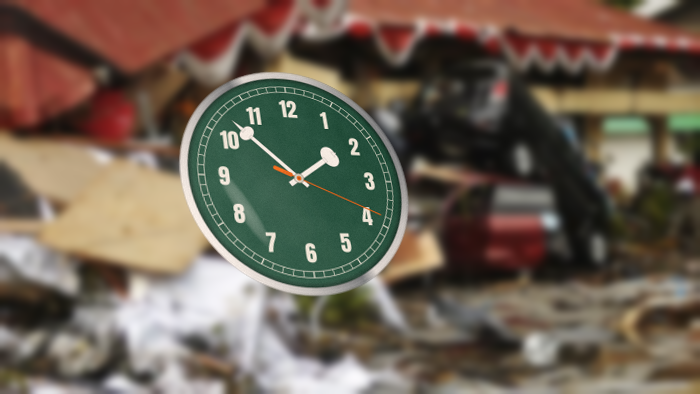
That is h=1 m=52 s=19
